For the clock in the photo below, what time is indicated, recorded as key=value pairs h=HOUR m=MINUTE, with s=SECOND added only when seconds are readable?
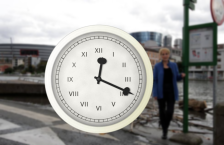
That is h=12 m=19
